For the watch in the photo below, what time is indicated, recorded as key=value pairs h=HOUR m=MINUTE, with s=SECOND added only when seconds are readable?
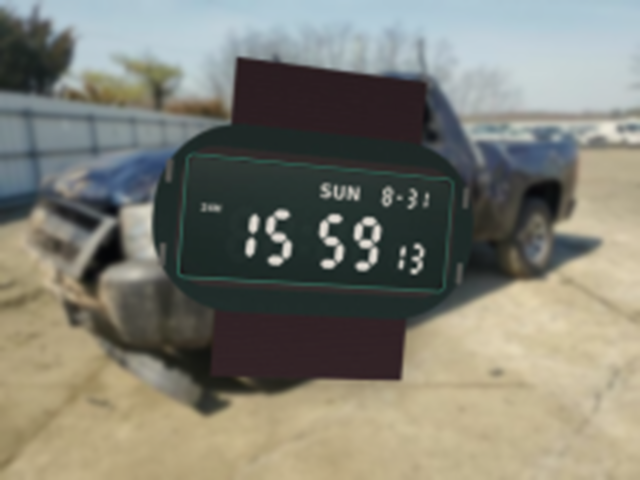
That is h=15 m=59 s=13
